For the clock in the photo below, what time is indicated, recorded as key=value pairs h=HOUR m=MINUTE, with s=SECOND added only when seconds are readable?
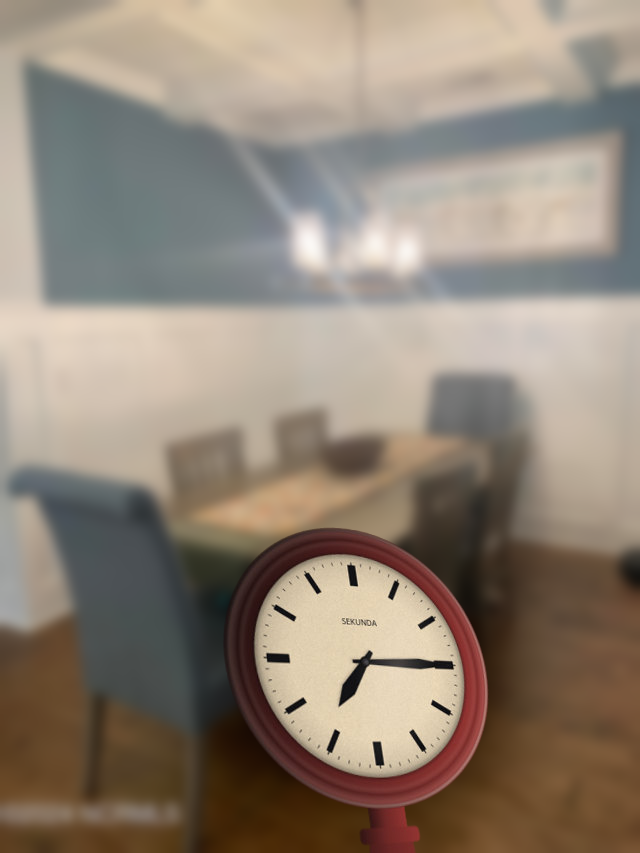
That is h=7 m=15
